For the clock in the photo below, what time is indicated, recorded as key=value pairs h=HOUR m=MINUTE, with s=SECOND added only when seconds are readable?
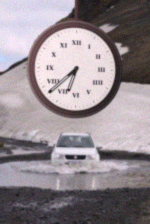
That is h=6 m=38
